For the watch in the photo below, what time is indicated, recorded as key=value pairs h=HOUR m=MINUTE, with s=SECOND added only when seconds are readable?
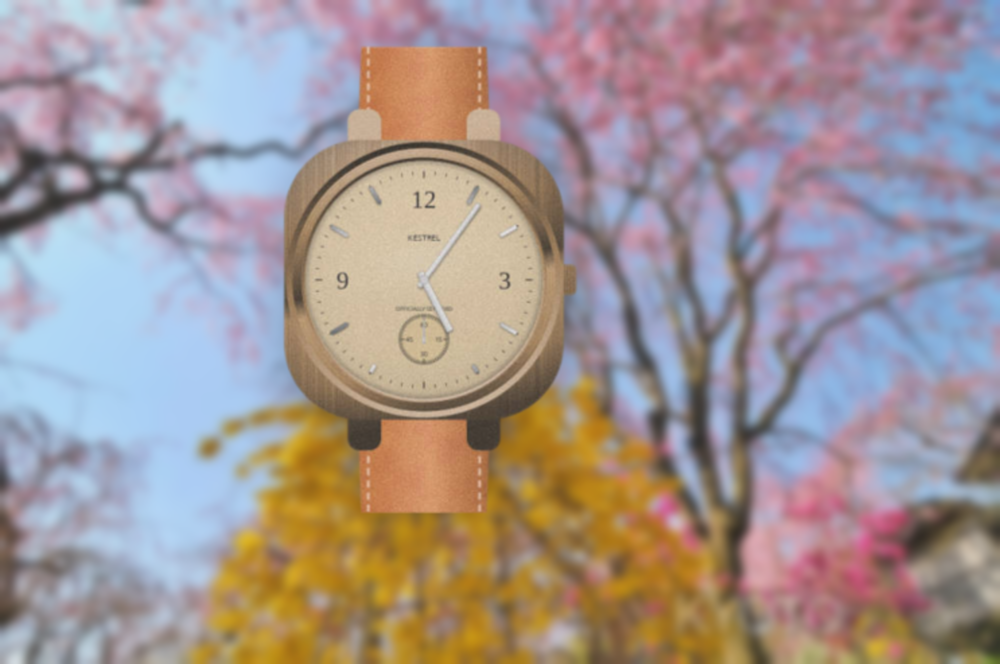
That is h=5 m=6
